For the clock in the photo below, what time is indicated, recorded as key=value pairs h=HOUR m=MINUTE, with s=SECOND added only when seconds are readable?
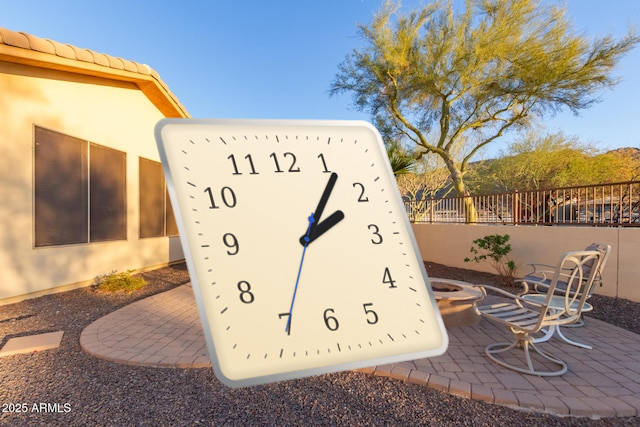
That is h=2 m=6 s=35
